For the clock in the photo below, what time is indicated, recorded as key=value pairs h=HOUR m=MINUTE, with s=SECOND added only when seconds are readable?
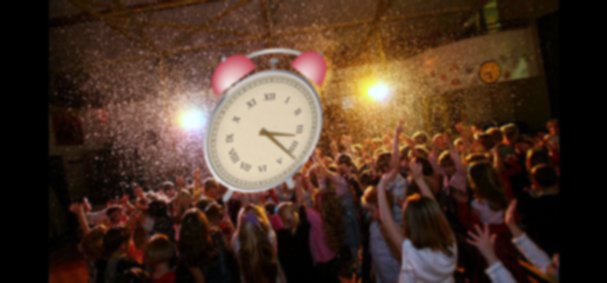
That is h=3 m=22
